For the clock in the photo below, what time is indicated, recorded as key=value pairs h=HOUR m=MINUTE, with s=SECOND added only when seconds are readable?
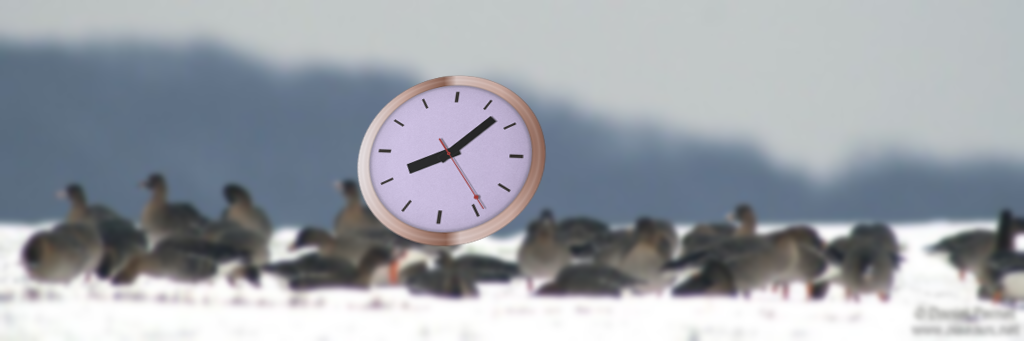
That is h=8 m=7 s=24
